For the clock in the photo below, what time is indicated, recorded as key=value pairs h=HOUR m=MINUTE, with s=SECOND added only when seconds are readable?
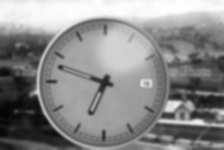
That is h=6 m=48
